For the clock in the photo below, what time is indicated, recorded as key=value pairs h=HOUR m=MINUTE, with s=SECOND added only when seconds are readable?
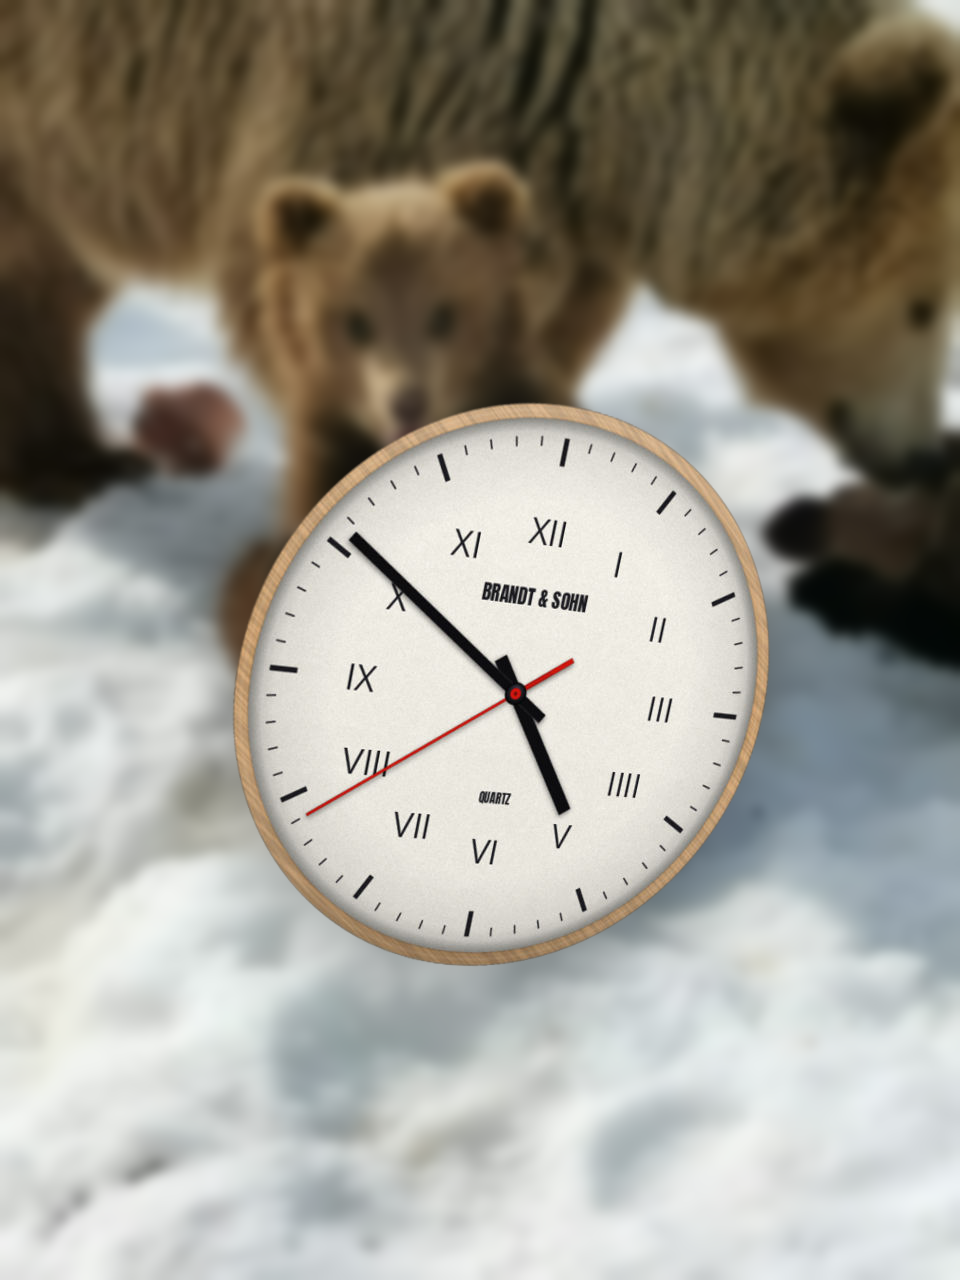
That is h=4 m=50 s=39
